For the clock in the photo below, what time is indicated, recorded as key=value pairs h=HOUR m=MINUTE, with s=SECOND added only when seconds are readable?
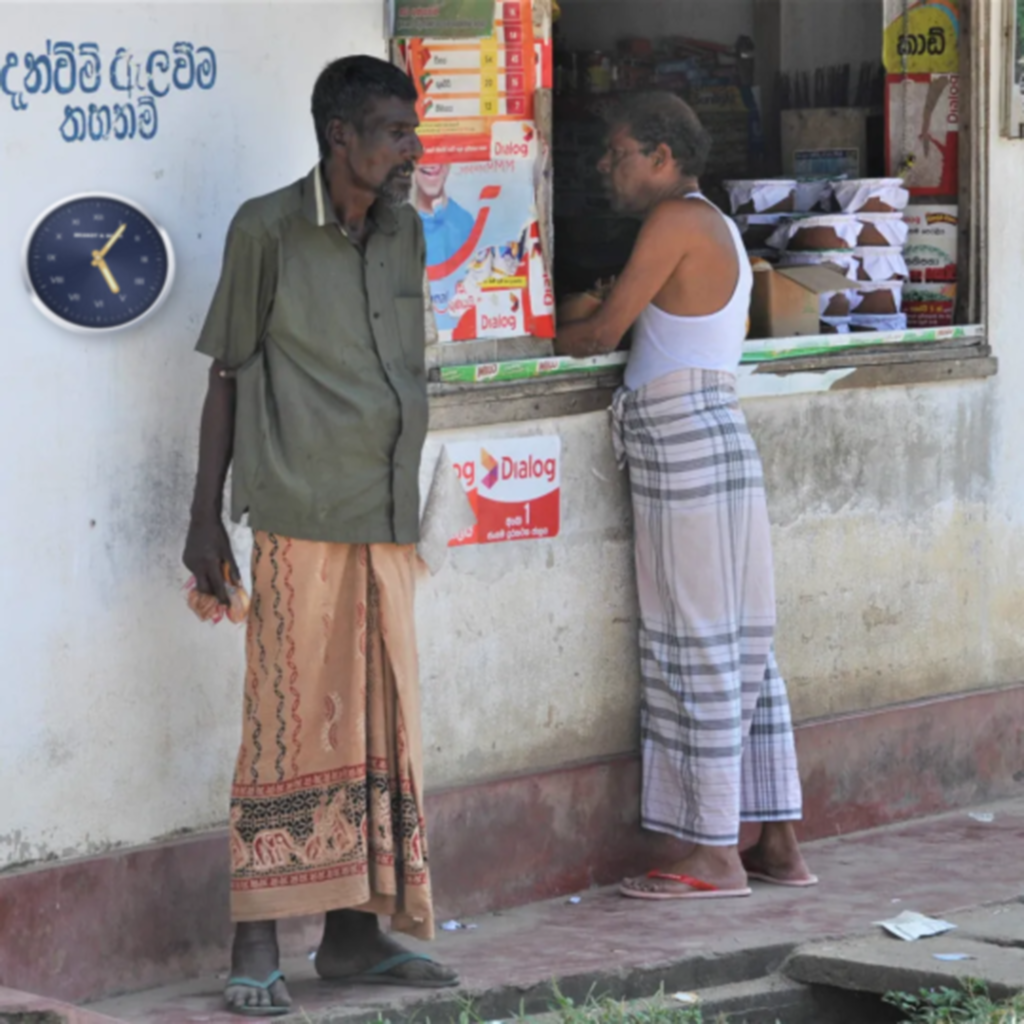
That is h=5 m=6
